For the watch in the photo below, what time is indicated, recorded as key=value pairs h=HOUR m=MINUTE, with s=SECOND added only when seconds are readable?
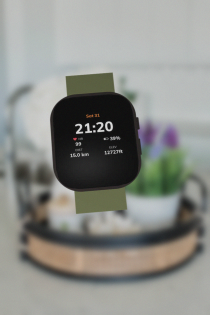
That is h=21 m=20
